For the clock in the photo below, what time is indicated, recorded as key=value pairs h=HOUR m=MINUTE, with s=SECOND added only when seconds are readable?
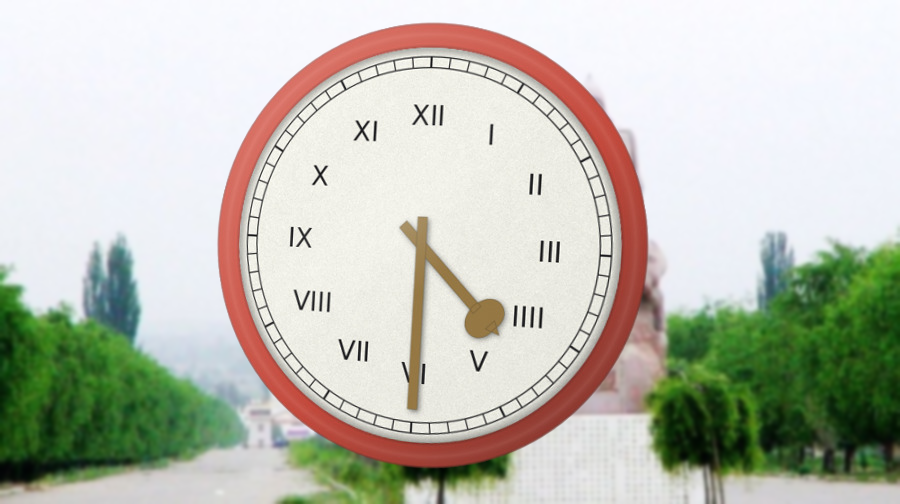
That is h=4 m=30
